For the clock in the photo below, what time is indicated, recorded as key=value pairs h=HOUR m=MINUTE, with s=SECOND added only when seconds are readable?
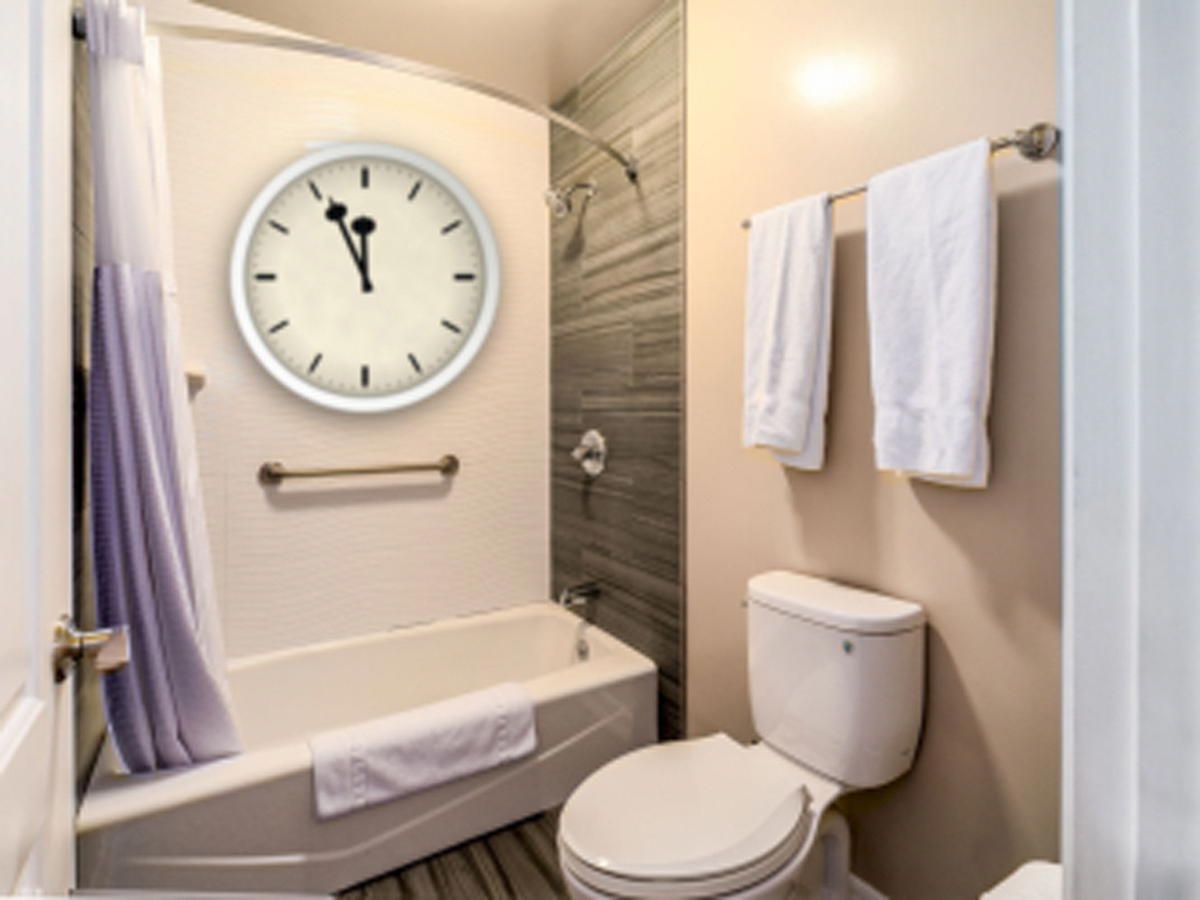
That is h=11 m=56
